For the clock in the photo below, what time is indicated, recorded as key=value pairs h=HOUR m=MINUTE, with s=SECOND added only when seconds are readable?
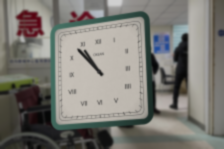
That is h=10 m=53
